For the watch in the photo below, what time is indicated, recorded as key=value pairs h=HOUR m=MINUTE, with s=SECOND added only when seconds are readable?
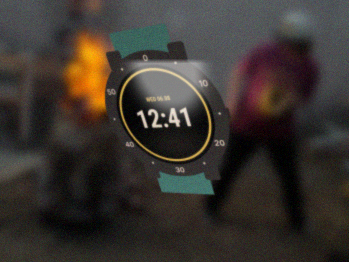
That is h=12 m=41
